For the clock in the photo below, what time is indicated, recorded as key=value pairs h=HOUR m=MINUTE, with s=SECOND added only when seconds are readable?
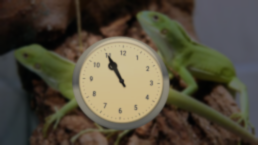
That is h=10 m=55
